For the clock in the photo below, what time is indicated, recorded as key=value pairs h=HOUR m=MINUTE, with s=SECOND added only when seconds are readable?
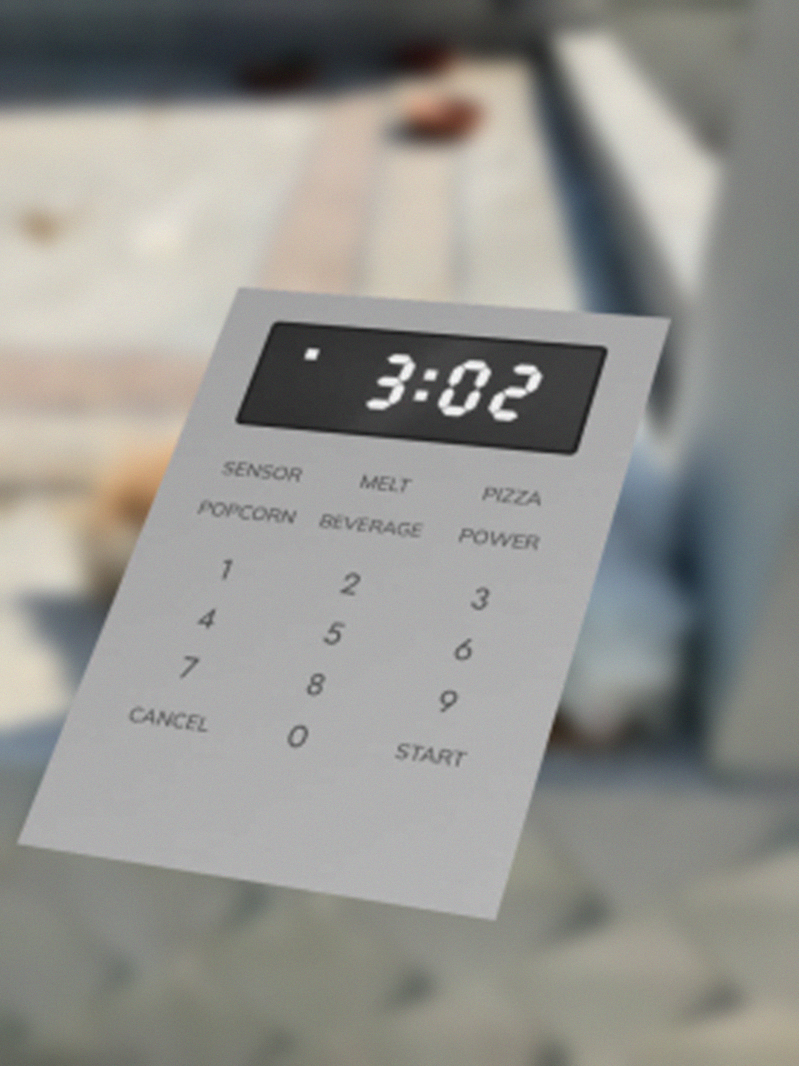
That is h=3 m=2
